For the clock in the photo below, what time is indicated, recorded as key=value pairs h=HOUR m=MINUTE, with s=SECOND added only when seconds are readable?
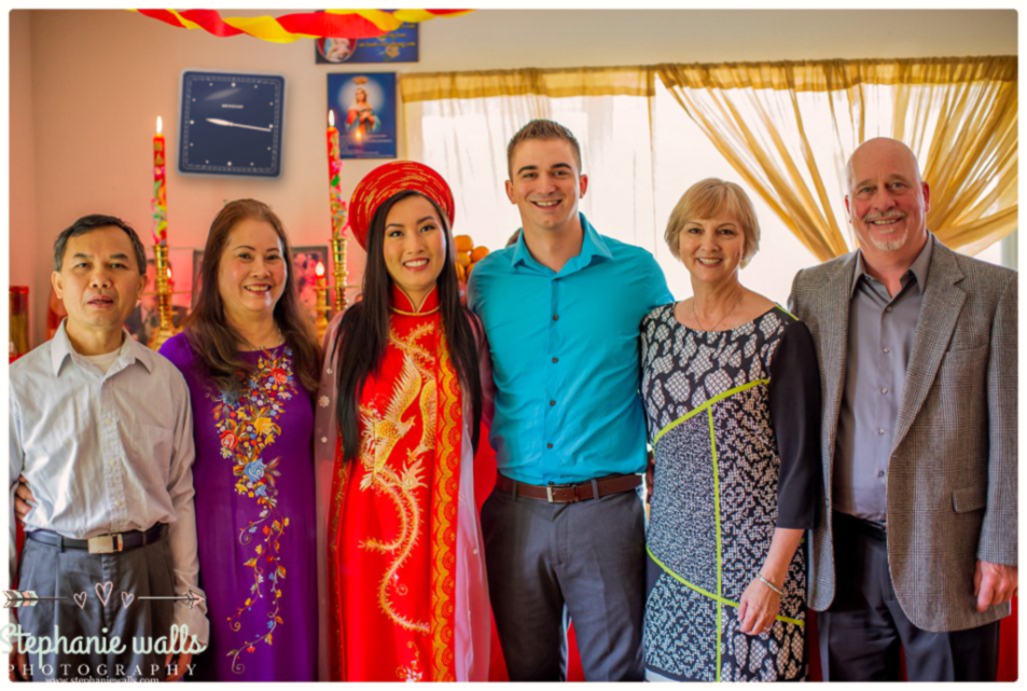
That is h=9 m=16
